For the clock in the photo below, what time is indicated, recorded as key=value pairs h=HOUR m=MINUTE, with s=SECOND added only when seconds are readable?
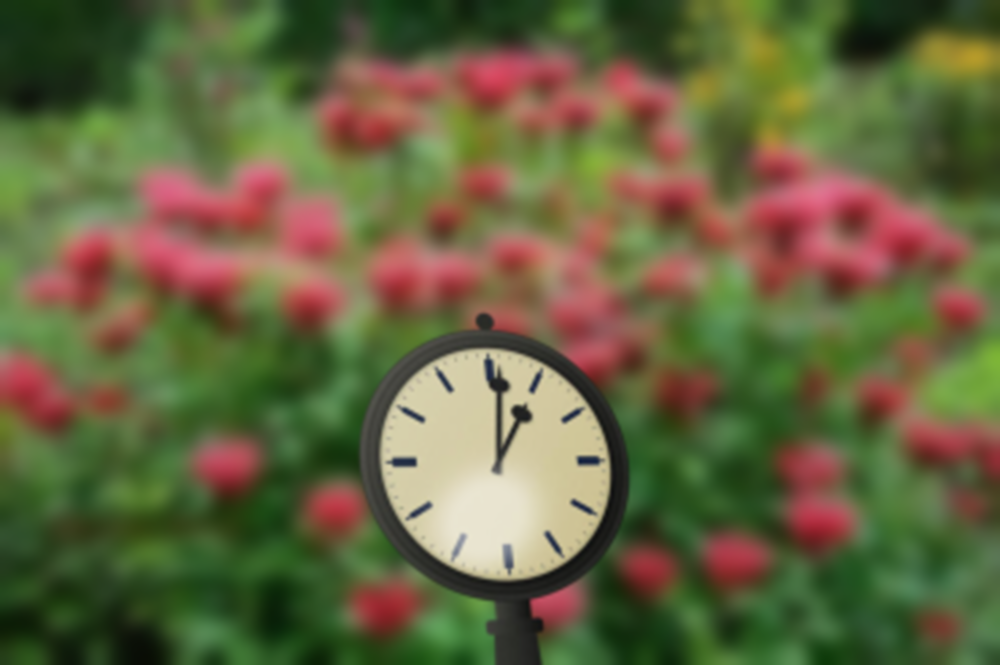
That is h=1 m=1
